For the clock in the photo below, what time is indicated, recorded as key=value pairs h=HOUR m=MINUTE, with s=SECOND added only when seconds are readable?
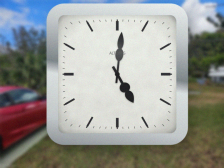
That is h=5 m=1
